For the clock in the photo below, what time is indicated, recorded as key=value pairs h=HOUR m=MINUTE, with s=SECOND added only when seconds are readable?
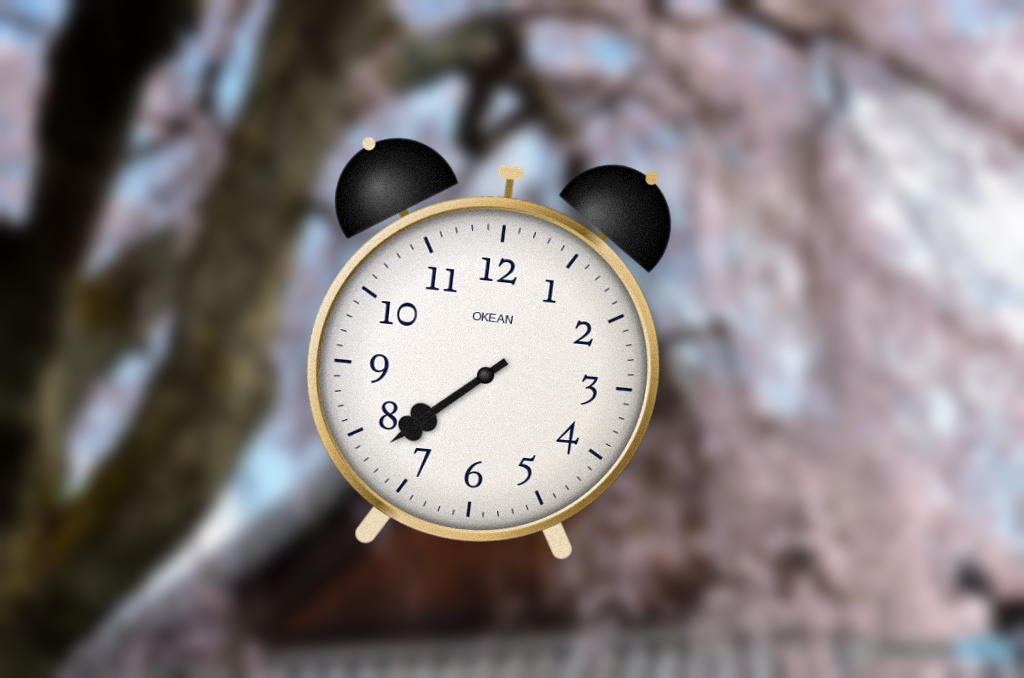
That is h=7 m=38
